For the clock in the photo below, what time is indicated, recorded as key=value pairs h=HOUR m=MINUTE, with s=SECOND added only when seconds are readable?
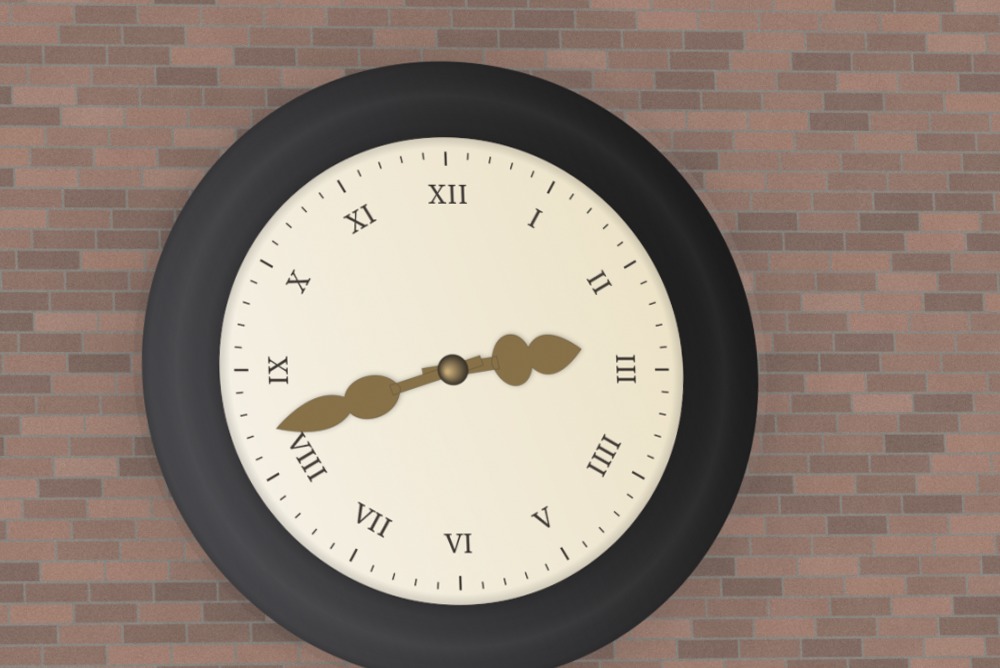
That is h=2 m=42
